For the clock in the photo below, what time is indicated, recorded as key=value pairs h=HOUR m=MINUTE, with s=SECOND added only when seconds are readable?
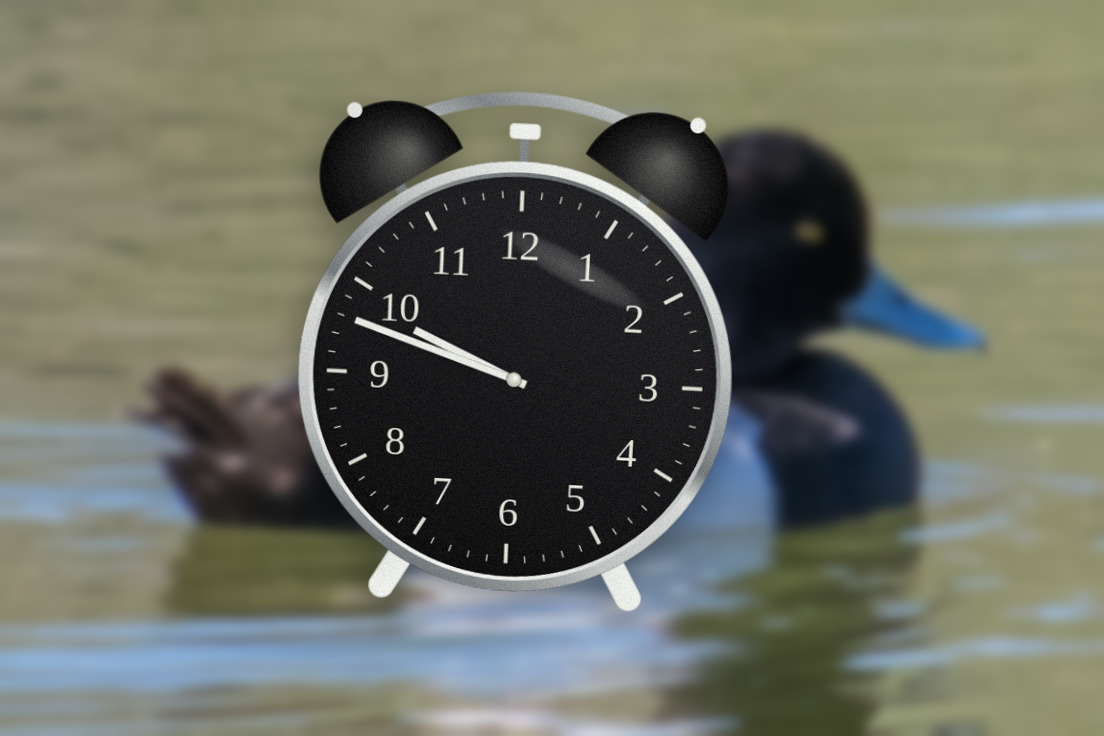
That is h=9 m=48
